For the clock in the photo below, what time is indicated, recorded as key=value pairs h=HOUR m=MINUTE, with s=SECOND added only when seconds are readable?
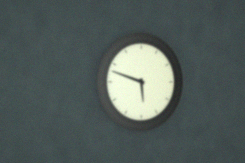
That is h=5 m=48
